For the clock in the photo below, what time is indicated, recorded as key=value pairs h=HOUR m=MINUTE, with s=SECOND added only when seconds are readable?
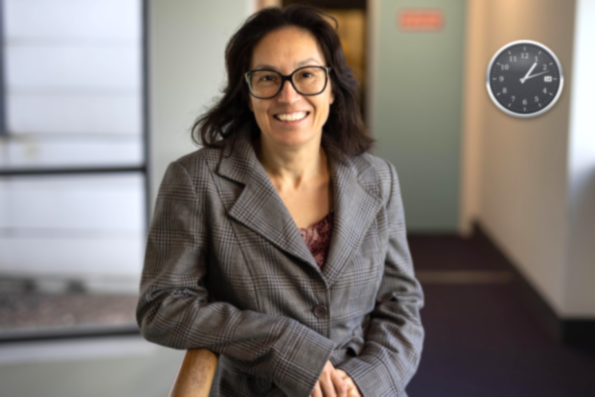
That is h=1 m=12
